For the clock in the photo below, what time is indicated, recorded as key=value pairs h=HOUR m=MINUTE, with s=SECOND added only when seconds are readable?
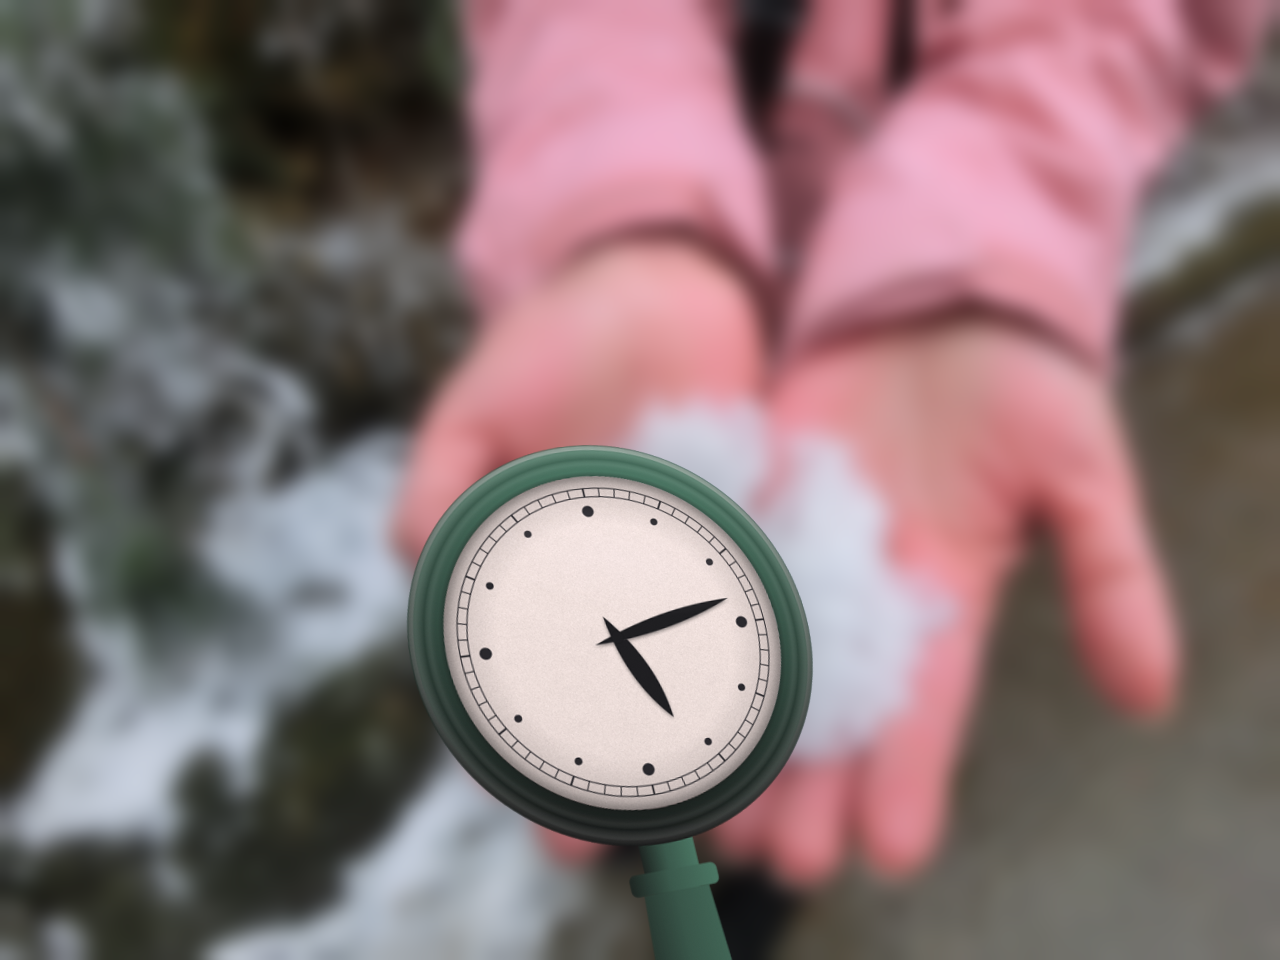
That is h=5 m=13
